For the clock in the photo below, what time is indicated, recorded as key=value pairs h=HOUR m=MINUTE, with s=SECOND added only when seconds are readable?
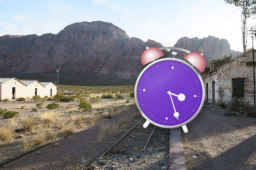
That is h=3 m=26
